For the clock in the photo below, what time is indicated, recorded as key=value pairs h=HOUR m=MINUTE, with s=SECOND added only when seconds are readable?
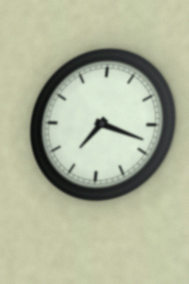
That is h=7 m=18
